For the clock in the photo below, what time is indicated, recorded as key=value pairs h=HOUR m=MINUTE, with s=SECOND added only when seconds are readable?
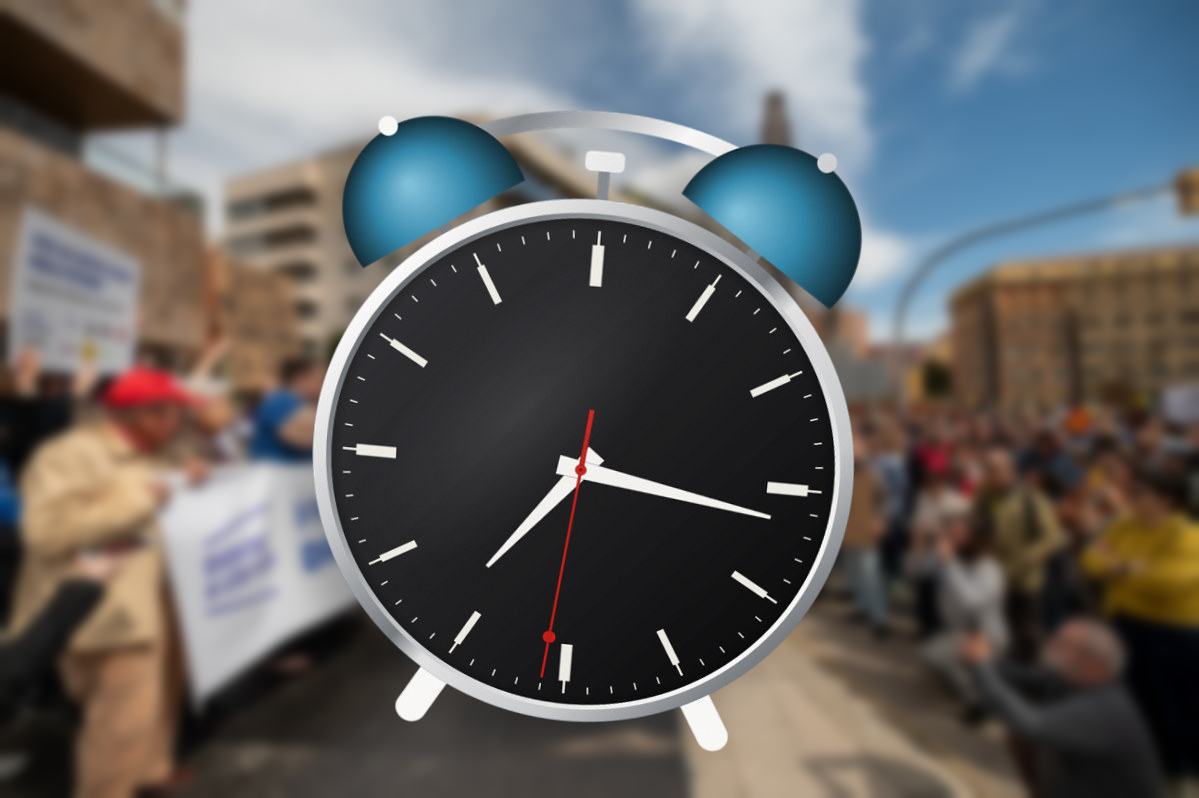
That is h=7 m=16 s=31
